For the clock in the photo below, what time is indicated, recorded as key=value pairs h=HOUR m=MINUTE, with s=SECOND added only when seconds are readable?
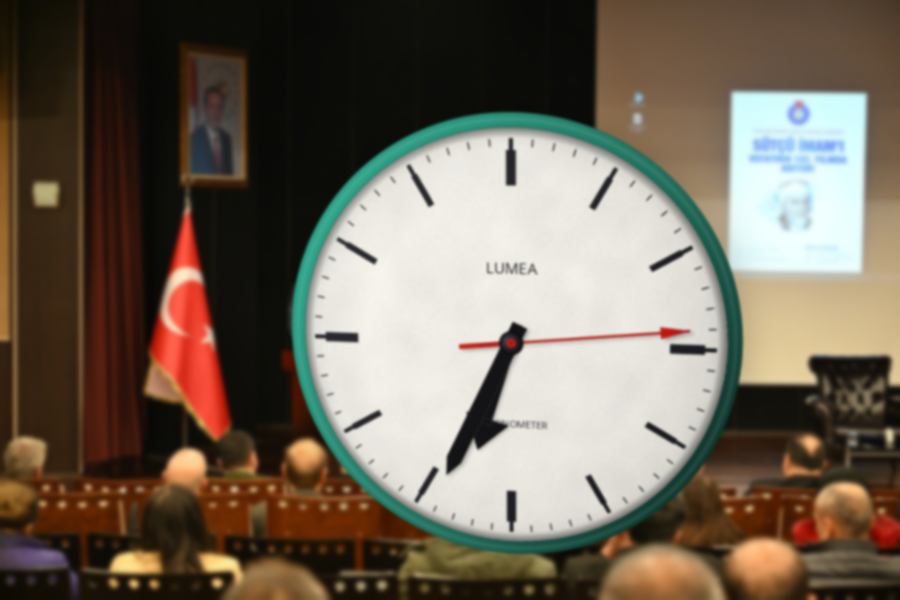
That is h=6 m=34 s=14
